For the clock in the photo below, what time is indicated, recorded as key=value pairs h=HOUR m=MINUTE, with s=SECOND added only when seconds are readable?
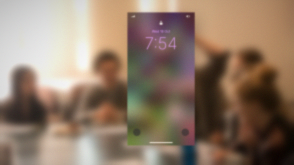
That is h=7 m=54
